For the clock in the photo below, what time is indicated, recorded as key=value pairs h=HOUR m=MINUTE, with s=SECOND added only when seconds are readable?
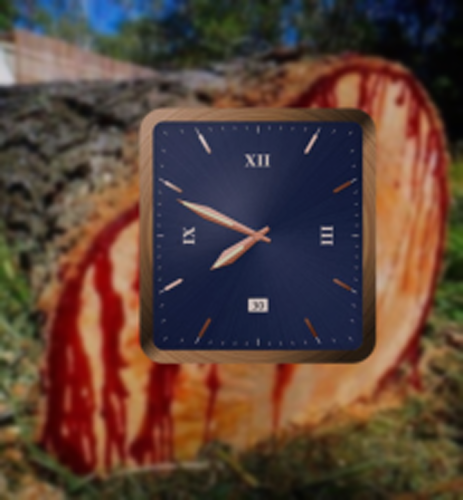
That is h=7 m=49
